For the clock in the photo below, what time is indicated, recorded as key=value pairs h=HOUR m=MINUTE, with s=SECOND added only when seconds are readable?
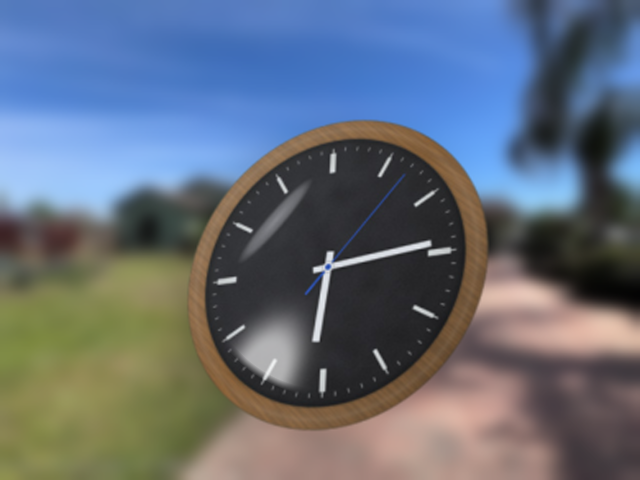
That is h=6 m=14 s=7
